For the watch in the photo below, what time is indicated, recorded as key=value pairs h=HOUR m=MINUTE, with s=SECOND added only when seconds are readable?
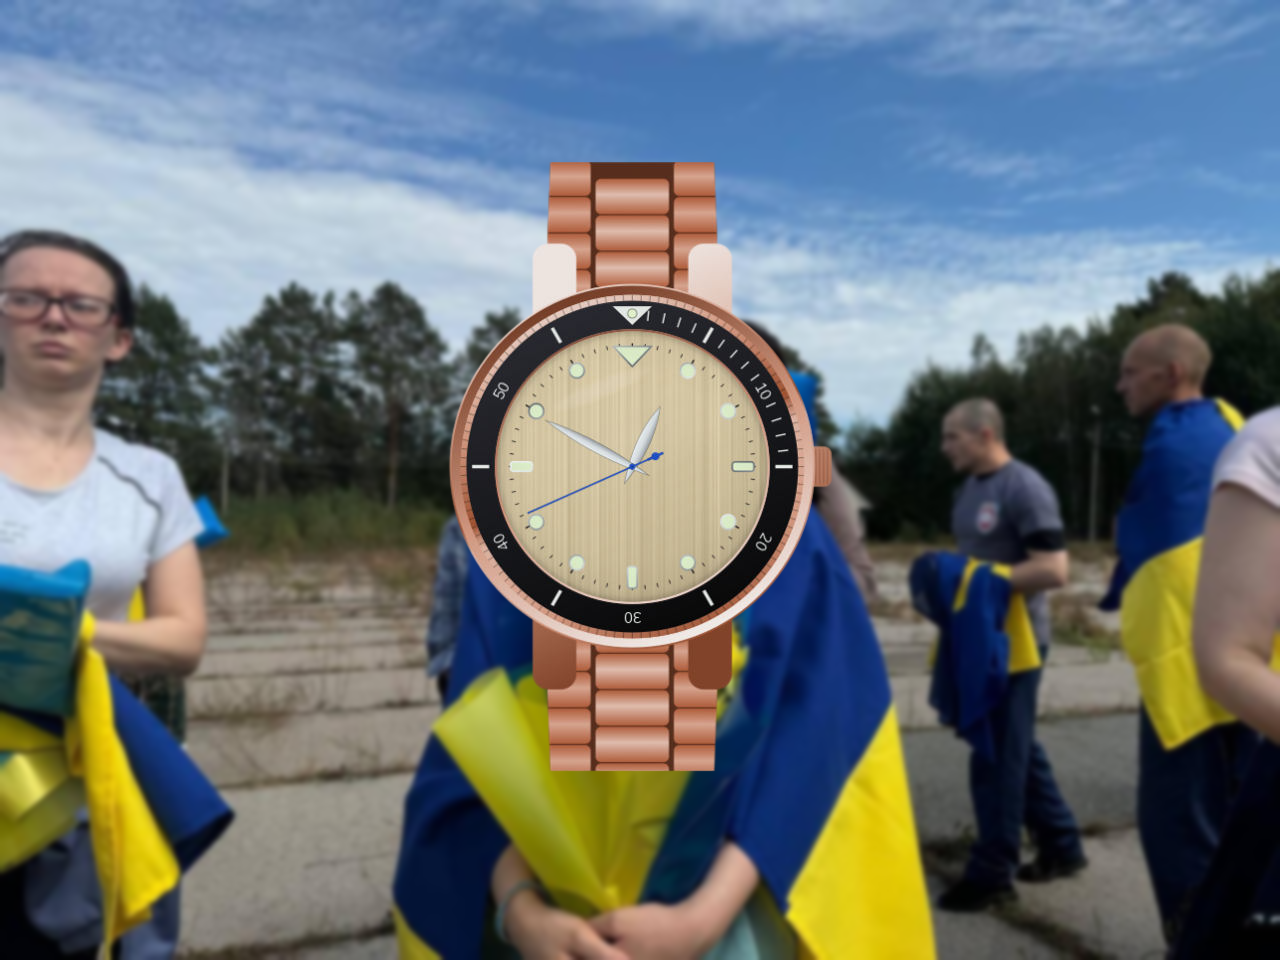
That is h=12 m=49 s=41
